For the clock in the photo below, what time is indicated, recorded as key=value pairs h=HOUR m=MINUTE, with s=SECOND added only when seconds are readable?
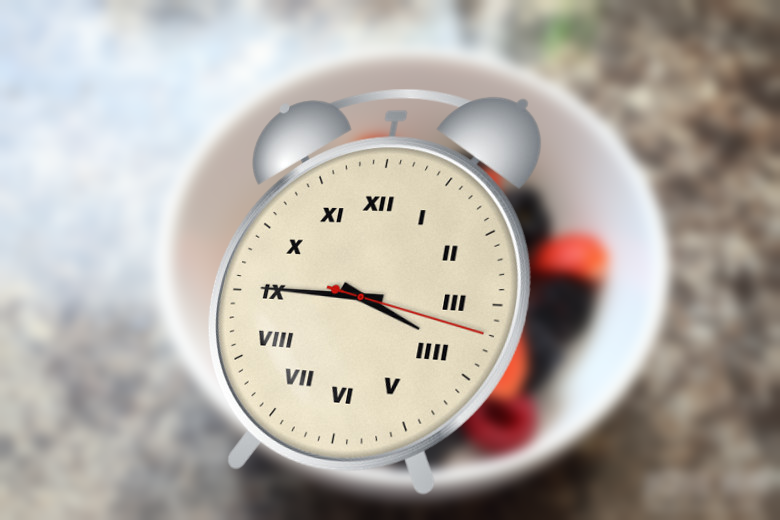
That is h=3 m=45 s=17
